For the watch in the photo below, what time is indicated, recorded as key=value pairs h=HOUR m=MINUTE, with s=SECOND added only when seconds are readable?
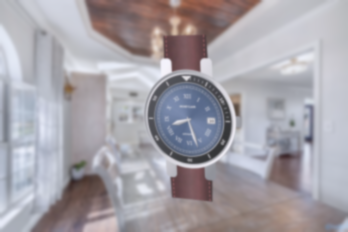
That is h=8 m=27
